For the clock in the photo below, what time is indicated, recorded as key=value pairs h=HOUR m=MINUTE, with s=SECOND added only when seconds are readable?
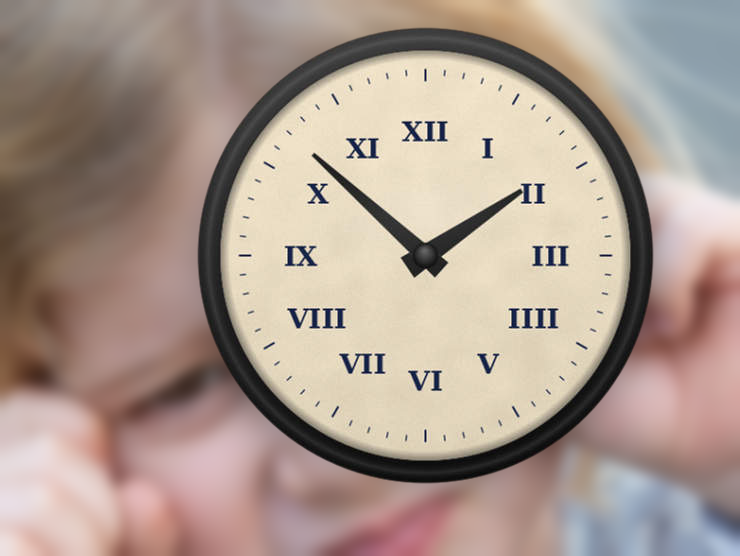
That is h=1 m=52
